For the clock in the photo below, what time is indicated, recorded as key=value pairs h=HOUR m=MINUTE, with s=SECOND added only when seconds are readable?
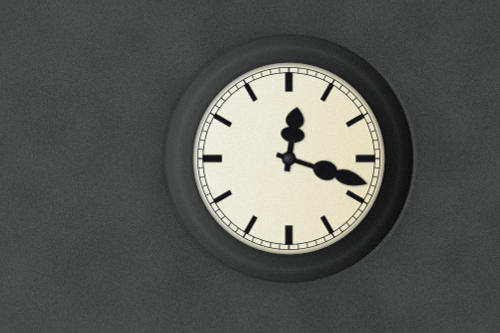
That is h=12 m=18
